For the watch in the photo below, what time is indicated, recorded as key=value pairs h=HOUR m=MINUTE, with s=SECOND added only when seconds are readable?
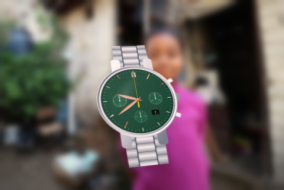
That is h=9 m=39
